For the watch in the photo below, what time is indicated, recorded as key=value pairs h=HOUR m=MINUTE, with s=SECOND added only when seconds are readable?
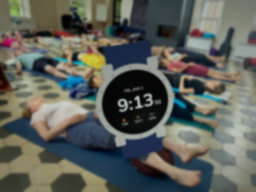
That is h=9 m=13
